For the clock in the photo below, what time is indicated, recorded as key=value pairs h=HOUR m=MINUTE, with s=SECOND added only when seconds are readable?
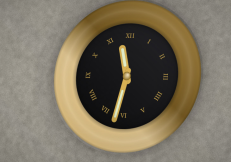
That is h=11 m=32
